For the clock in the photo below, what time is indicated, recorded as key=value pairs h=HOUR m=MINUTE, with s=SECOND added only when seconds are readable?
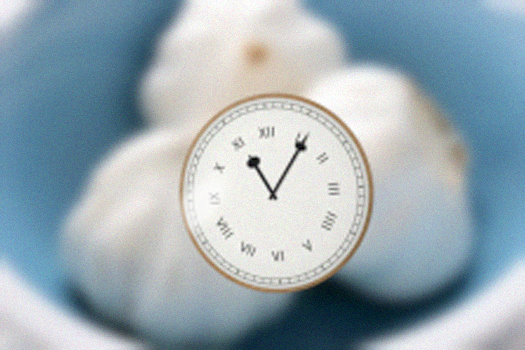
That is h=11 m=6
